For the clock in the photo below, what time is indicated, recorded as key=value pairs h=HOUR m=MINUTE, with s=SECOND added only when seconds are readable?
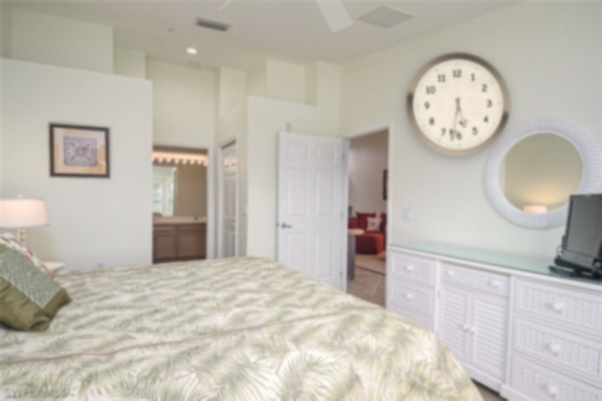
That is h=5 m=32
